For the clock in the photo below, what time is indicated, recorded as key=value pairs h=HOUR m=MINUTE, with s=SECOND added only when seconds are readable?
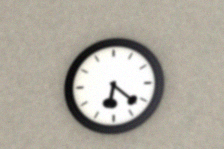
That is h=6 m=22
